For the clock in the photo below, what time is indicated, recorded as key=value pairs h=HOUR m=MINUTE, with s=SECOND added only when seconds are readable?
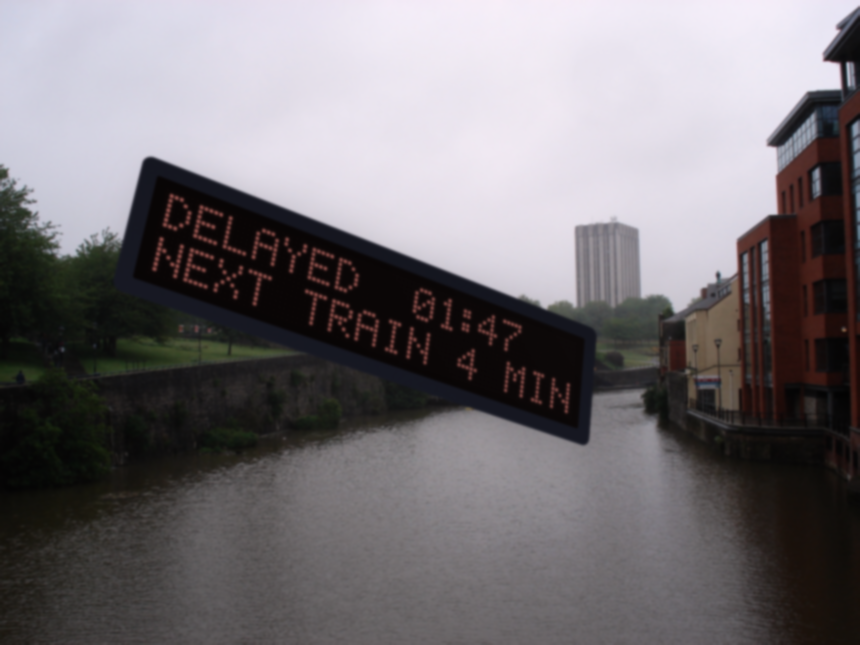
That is h=1 m=47
